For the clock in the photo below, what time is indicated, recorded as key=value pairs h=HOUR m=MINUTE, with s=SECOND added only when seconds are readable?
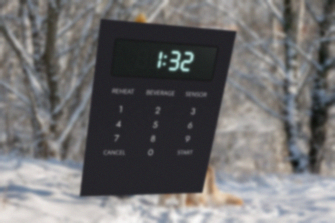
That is h=1 m=32
